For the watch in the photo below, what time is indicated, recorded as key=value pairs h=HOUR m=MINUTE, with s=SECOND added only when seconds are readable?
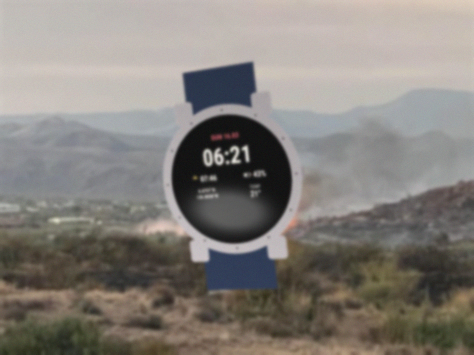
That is h=6 m=21
